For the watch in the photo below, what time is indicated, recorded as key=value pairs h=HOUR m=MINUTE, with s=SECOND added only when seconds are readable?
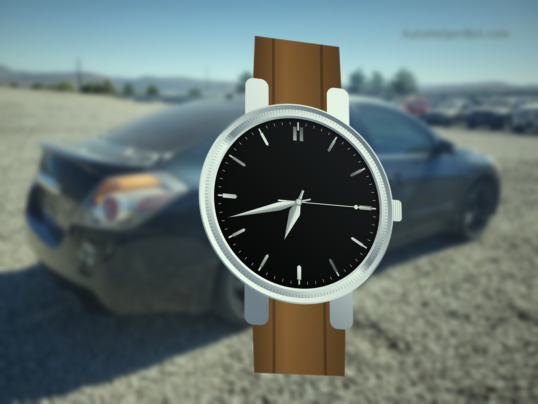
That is h=6 m=42 s=15
